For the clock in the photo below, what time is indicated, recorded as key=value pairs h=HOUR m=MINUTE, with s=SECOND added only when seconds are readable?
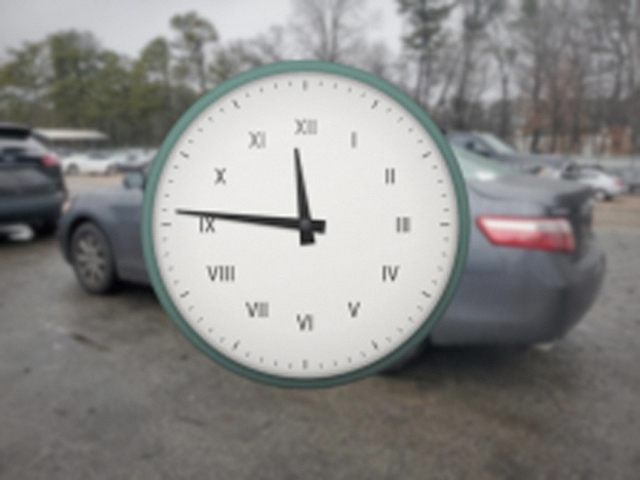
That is h=11 m=46
